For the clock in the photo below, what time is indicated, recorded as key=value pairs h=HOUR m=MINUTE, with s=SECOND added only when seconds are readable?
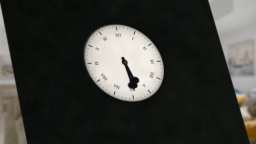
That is h=5 m=29
